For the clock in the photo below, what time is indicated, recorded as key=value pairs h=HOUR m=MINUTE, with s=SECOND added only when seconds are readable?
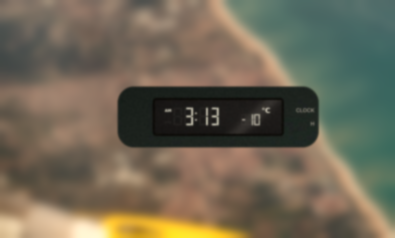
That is h=3 m=13
